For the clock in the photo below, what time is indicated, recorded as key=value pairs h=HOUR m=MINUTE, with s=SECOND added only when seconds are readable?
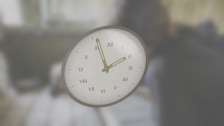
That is h=1 m=56
